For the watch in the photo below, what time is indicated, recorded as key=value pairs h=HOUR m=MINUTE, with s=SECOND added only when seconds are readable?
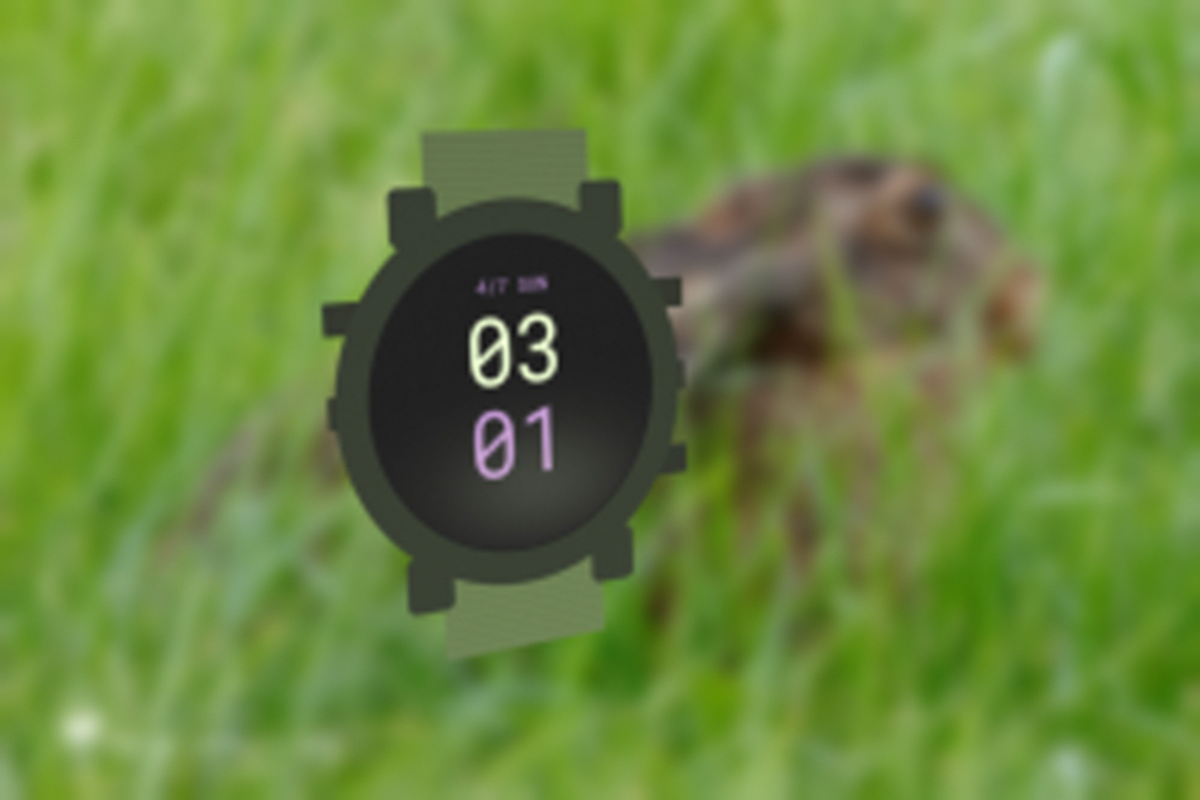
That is h=3 m=1
